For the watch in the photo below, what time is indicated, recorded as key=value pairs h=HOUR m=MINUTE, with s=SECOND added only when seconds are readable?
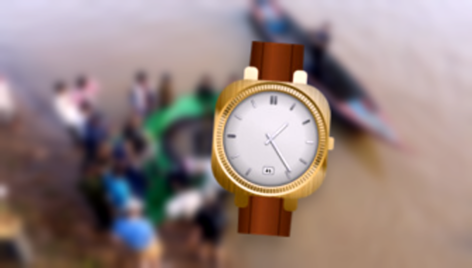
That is h=1 m=24
